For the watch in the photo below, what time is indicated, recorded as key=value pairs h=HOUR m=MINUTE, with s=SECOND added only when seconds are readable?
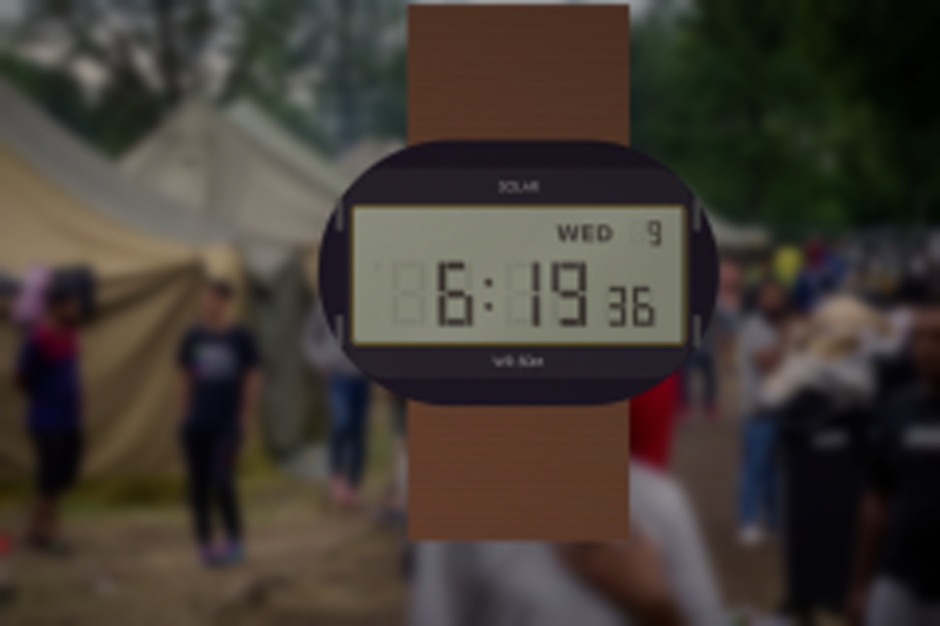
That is h=6 m=19 s=36
